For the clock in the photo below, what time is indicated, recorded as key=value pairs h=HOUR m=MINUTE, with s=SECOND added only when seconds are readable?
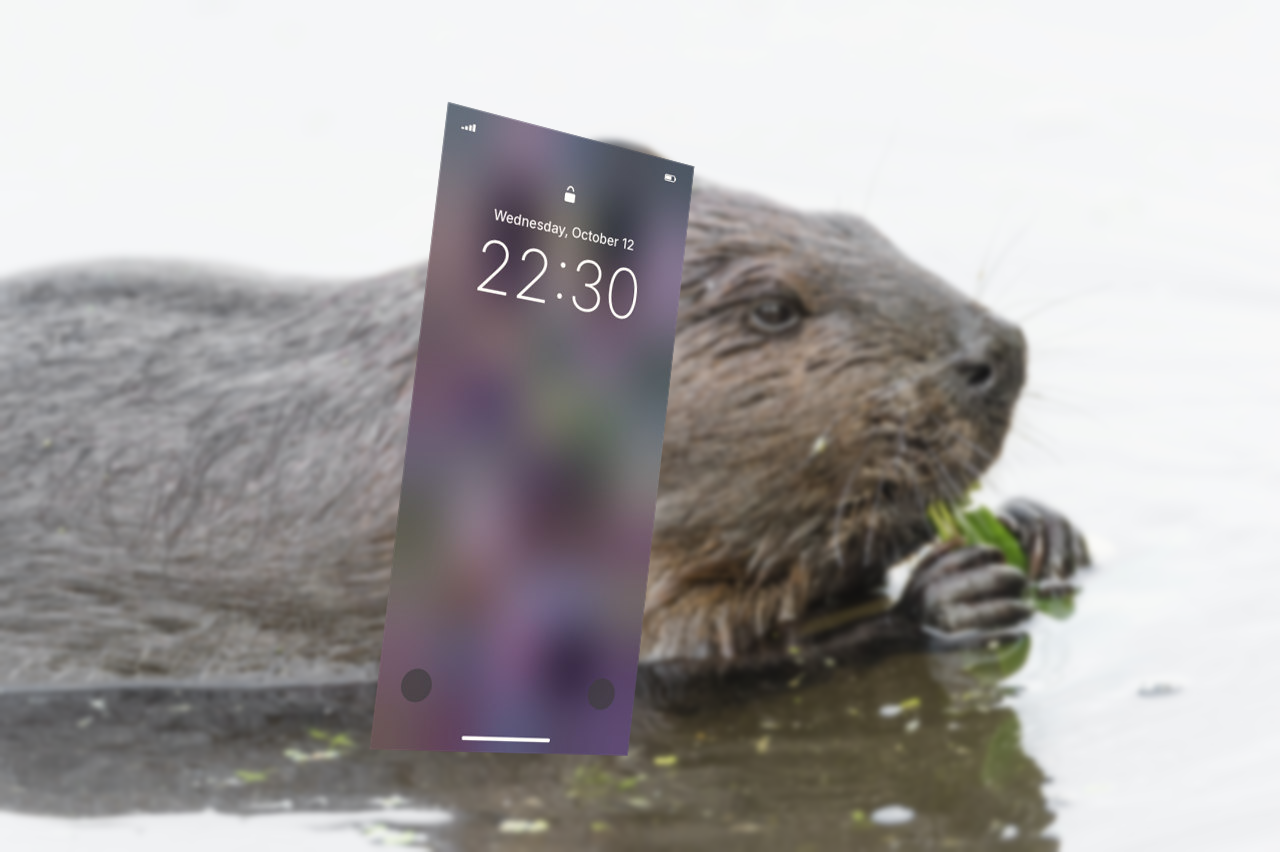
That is h=22 m=30
